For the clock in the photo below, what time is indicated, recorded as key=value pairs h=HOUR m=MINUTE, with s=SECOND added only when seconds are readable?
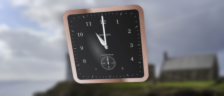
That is h=11 m=0
